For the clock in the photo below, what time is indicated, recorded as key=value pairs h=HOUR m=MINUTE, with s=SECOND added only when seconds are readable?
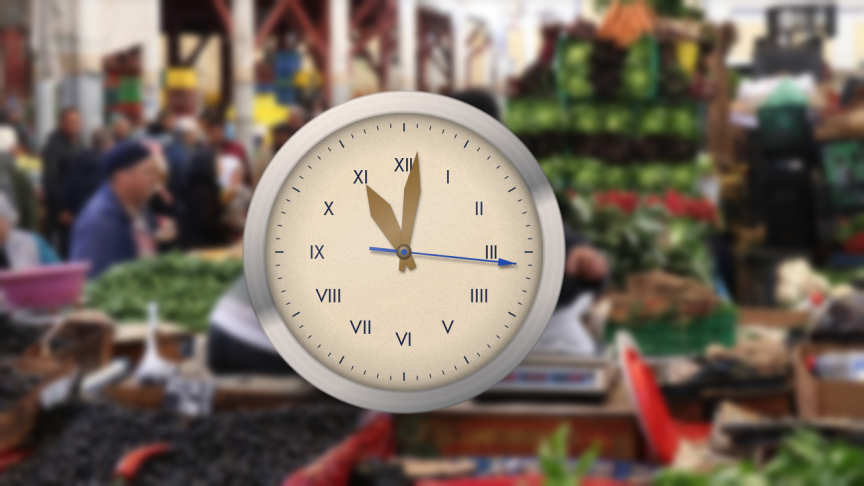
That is h=11 m=1 s=16
